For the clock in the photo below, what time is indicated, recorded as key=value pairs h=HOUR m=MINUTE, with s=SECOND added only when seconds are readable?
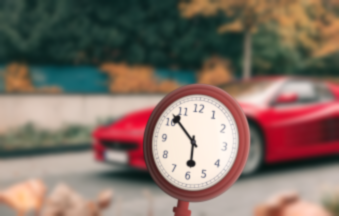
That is h=5 m=52
